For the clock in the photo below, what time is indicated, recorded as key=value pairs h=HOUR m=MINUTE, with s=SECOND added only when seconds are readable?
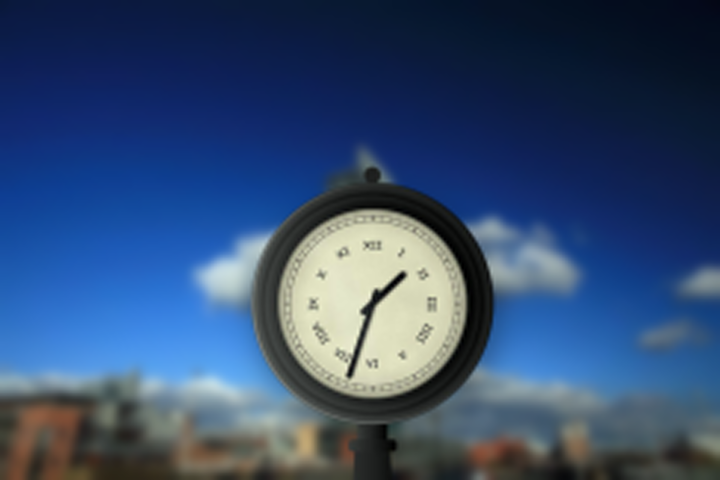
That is h=1 m=33
